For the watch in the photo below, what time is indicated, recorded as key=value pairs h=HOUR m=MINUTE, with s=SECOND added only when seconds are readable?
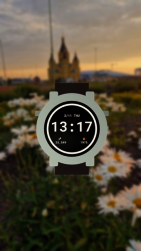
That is h=13 m=17
